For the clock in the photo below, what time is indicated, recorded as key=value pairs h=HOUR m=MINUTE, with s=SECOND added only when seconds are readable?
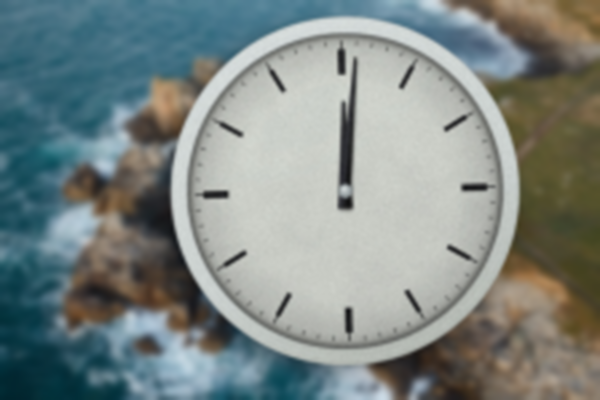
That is h=12 m=1
